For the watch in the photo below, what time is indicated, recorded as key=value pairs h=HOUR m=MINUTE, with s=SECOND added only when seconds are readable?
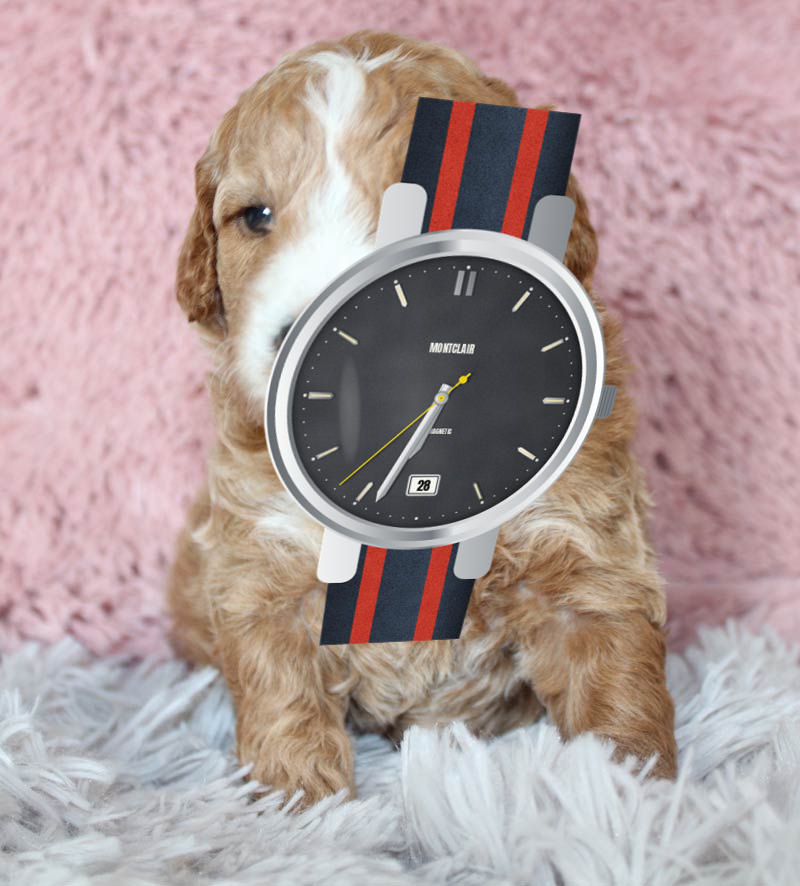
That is h=6 m=33 s=37
